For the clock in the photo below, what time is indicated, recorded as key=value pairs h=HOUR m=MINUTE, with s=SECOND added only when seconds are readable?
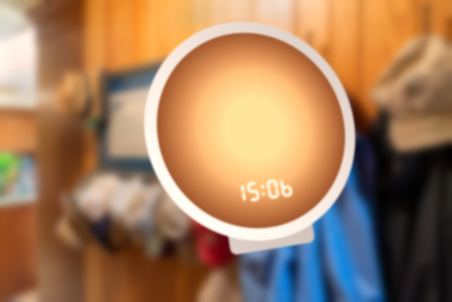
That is h=15 m=6
